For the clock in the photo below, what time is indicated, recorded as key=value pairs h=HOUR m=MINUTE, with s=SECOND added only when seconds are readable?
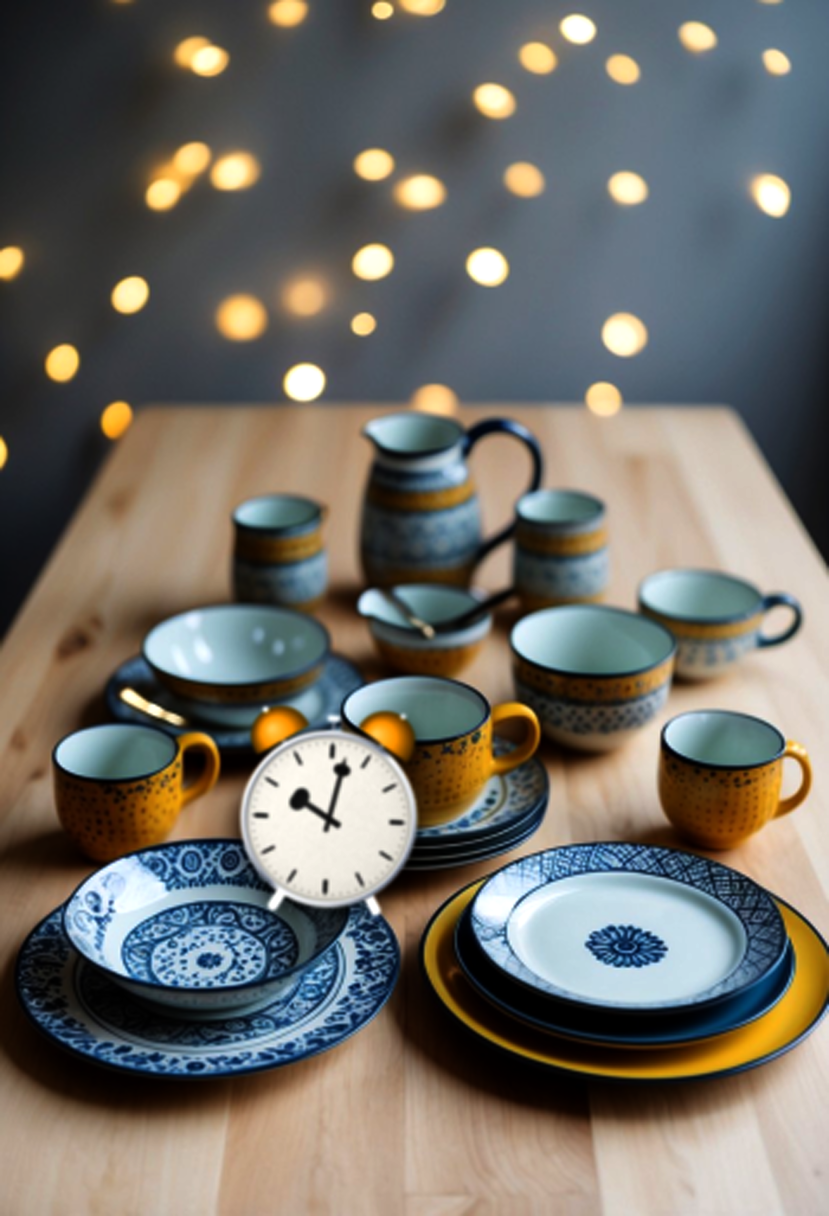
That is h=10 m=2
